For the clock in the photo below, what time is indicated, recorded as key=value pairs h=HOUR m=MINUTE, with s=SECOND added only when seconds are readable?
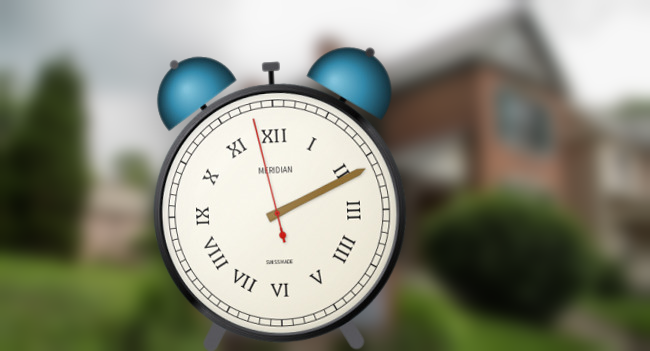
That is h=2 m=10 s=58
